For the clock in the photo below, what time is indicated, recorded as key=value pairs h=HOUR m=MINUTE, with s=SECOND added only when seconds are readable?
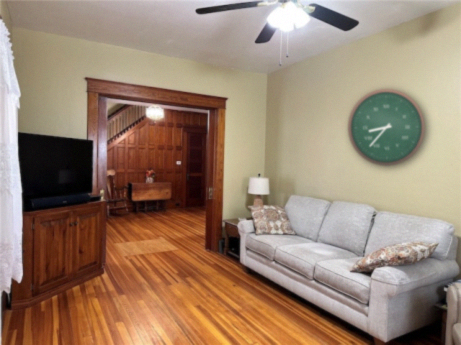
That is h=8 m=37
